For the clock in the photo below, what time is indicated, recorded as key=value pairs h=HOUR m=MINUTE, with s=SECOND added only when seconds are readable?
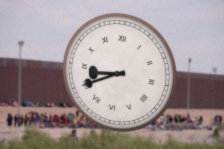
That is h=8 m=40
